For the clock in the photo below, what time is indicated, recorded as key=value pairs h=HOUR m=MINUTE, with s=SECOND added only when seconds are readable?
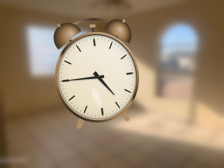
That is h=4 m=45
